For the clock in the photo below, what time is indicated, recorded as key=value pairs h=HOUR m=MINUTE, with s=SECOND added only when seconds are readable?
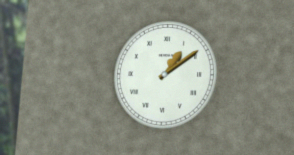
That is h=1 m=9
